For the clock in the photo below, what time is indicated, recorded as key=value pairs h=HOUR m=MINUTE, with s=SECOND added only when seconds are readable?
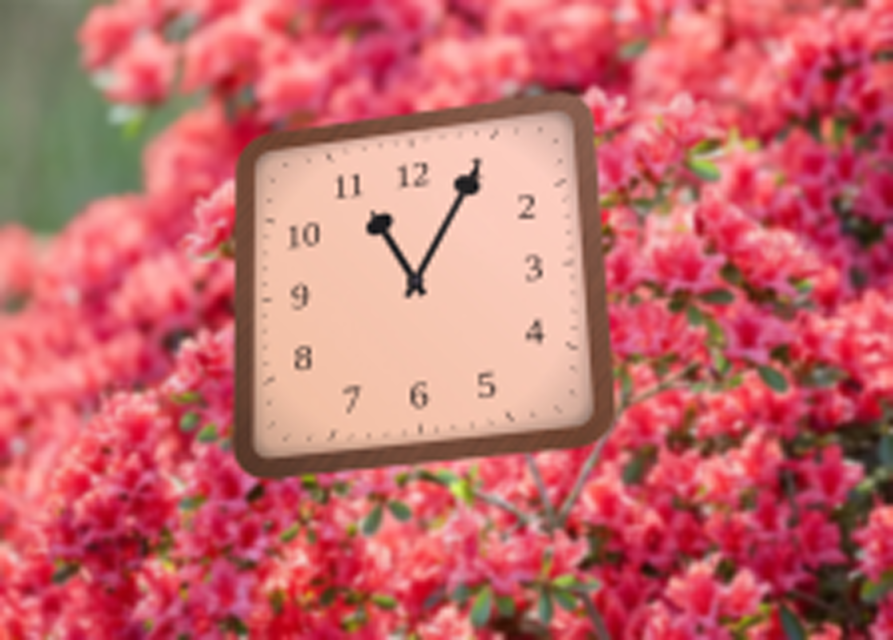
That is h=11 m=5
